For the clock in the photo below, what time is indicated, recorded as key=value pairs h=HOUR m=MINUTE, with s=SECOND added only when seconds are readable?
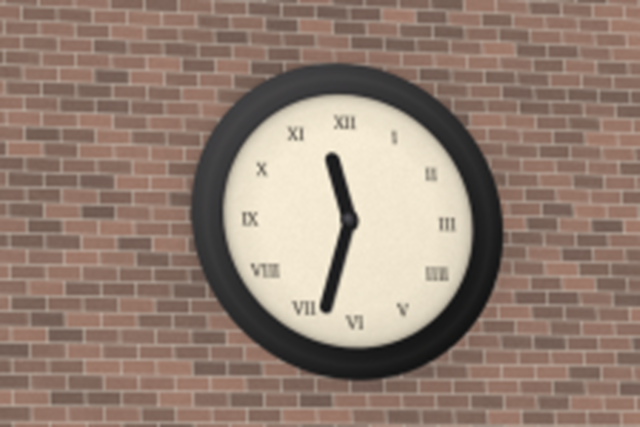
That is h=11 m=33
